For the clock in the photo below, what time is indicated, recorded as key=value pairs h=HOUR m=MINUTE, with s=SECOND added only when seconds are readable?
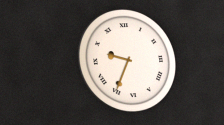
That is h=9 m=35
